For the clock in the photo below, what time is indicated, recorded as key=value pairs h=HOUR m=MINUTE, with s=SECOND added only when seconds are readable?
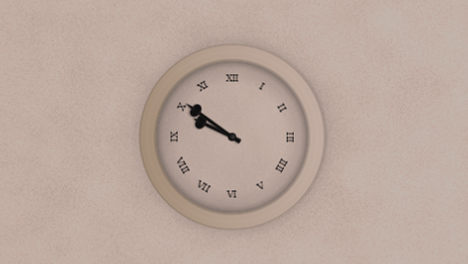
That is h=9 m=51
